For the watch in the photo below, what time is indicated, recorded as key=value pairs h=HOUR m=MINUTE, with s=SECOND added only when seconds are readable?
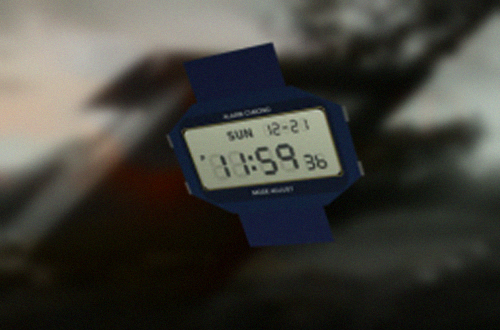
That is h=11 m=59 s=36
